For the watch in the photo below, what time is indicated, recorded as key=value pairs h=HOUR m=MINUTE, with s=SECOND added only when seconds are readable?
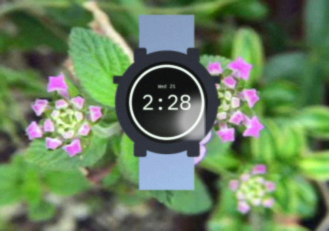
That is h=2 m=28
